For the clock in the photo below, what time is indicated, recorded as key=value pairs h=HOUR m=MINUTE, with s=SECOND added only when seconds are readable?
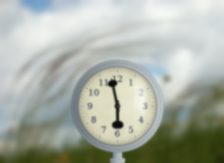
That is h=5 m=58
